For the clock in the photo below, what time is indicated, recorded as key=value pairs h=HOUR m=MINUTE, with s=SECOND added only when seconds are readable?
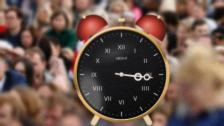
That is h=3 m=16
